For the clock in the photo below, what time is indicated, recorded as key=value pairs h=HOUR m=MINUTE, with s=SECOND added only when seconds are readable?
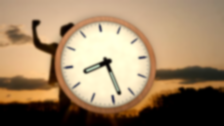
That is h=8 m=28
